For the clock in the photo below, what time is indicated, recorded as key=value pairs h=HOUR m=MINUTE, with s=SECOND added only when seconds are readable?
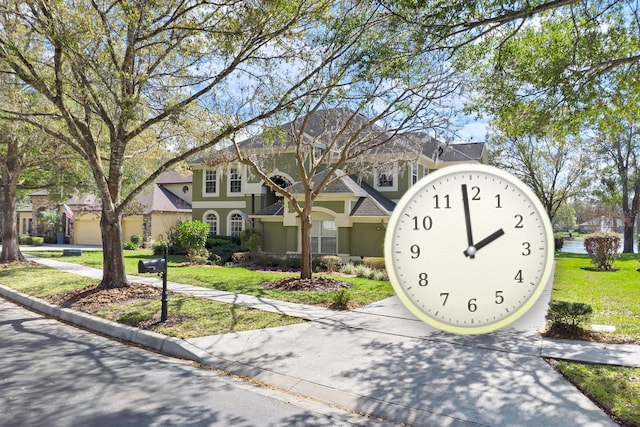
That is h=1 m=59
